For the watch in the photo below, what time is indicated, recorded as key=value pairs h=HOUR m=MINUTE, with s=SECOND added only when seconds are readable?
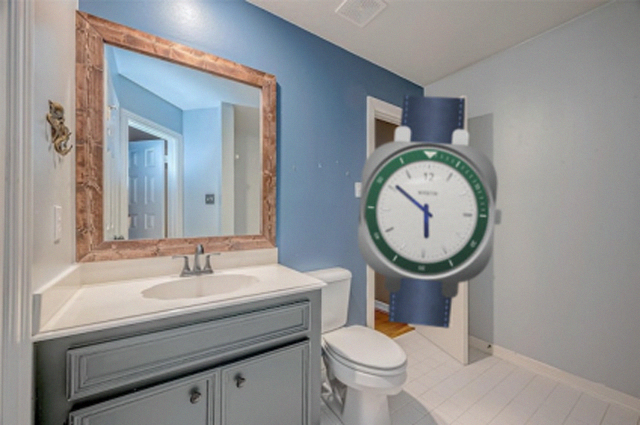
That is h=5 m=51
